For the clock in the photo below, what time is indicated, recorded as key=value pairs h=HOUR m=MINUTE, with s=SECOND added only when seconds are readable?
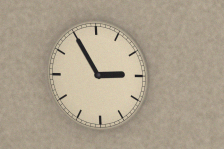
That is h=2 m=55
